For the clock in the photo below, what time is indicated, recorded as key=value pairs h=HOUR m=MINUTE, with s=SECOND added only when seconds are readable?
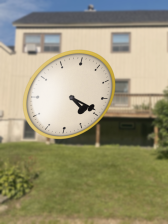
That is h=4 m=19
